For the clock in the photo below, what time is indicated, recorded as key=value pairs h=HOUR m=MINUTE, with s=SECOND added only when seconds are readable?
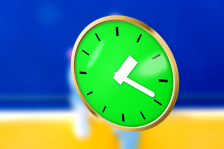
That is h=1 m=19
